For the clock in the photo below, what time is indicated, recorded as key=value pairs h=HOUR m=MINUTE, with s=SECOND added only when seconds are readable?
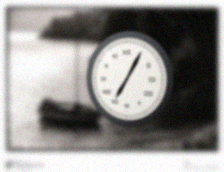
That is h=7 m=5
